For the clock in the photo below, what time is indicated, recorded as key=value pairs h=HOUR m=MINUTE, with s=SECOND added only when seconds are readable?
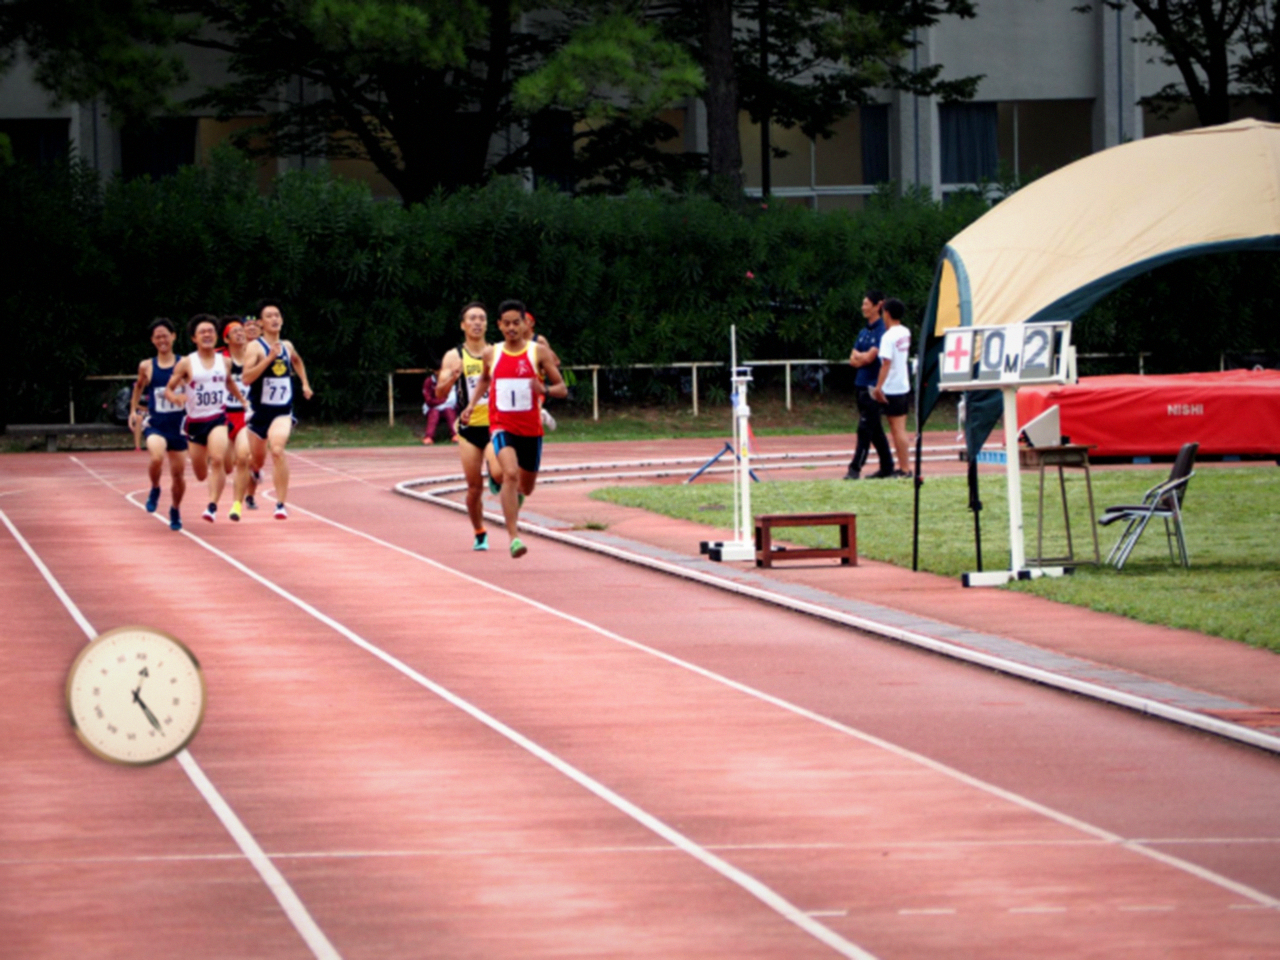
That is h=12 m=23
